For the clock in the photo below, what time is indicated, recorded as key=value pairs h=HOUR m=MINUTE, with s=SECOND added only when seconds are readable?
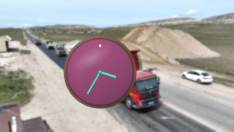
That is h=3 m=35
